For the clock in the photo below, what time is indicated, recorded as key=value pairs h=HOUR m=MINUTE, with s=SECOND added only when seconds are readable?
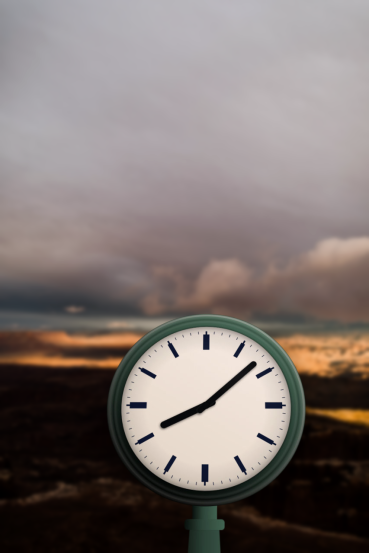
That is h=8 m=8
